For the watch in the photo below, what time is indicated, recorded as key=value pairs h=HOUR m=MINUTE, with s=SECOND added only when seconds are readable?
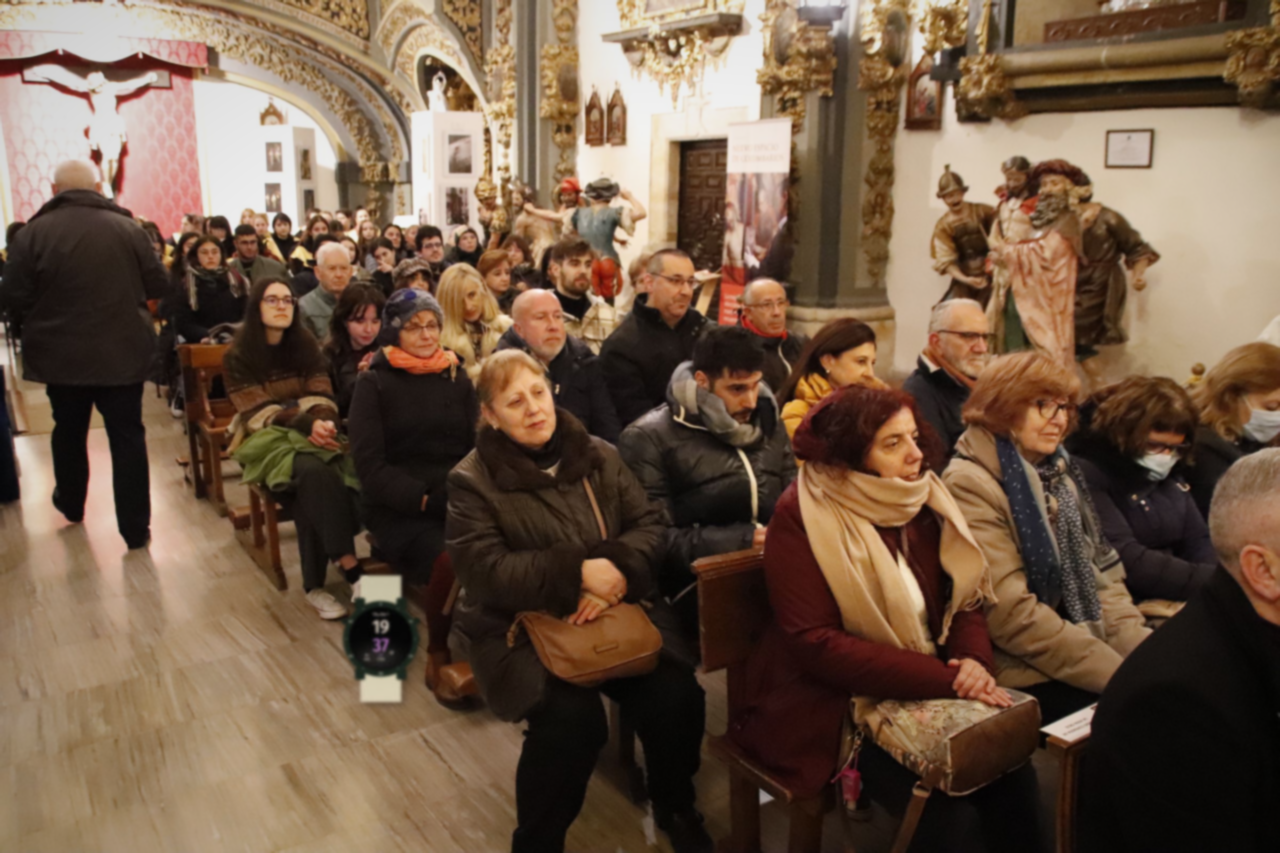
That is h=19 m=37
